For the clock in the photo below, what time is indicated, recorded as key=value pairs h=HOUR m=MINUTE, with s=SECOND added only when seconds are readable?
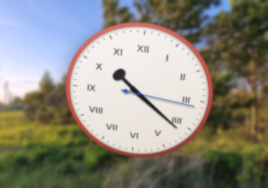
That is h=10 m=21 s=16
